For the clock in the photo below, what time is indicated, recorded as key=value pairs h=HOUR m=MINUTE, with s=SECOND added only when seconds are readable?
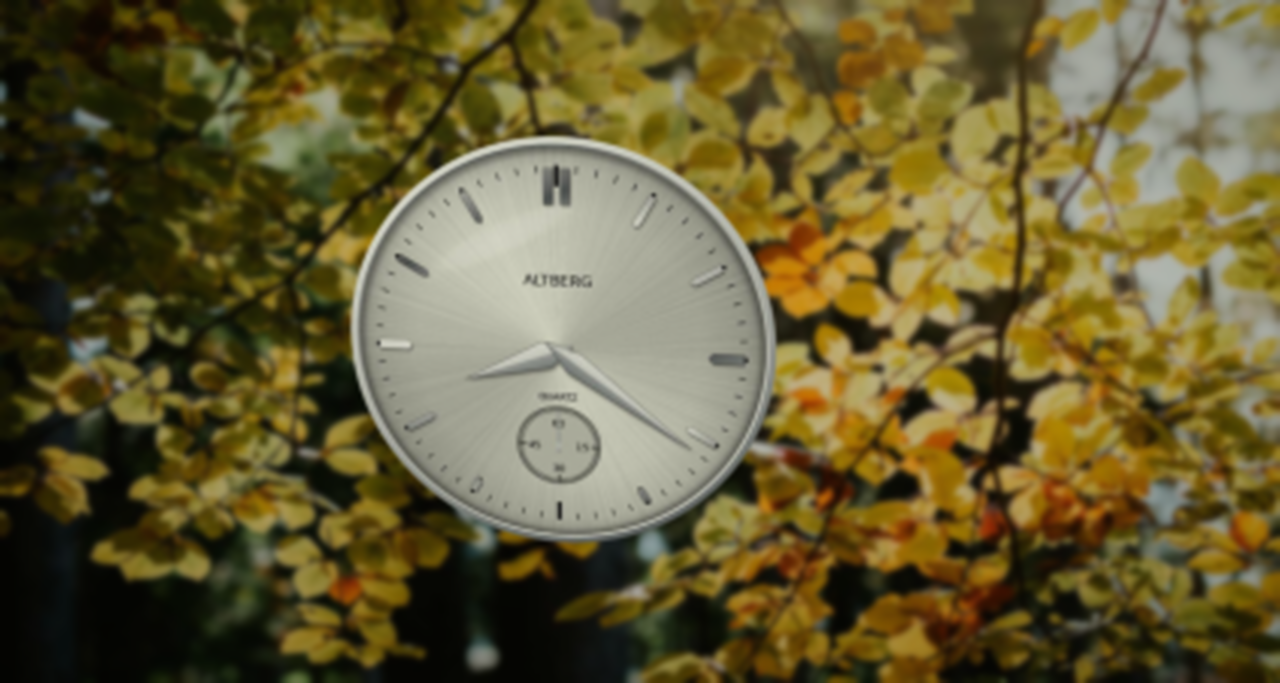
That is h=8 m=21
